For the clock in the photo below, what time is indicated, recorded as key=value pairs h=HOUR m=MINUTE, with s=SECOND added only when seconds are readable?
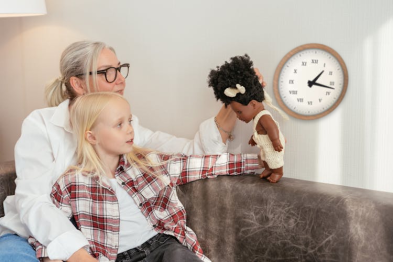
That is h=1 m=17
